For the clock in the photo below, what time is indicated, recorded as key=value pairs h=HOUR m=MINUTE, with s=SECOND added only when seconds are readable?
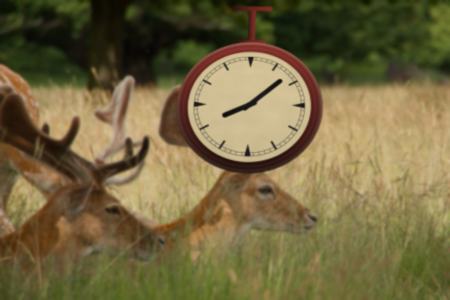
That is h=8 m=8
